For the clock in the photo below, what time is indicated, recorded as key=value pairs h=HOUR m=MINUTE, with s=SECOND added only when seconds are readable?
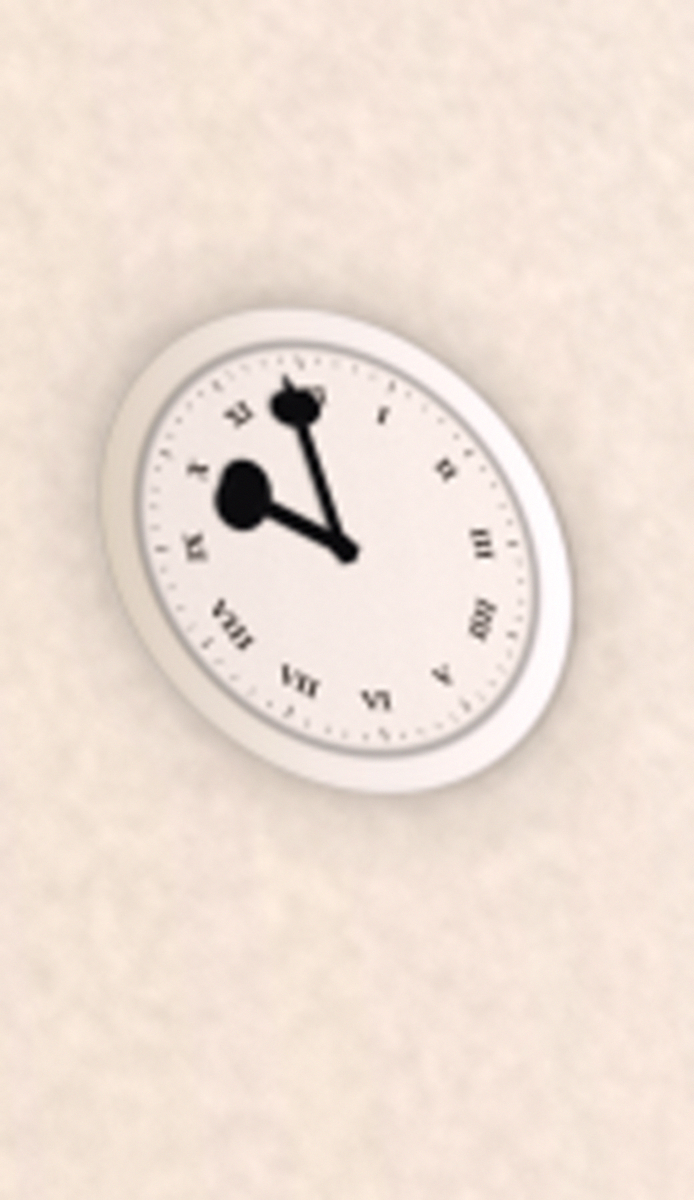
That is h=9 m=59
